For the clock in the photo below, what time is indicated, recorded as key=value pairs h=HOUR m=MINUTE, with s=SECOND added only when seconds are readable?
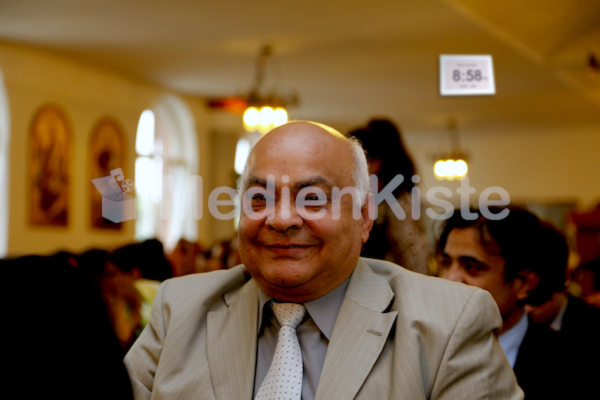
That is h=8 m=58
